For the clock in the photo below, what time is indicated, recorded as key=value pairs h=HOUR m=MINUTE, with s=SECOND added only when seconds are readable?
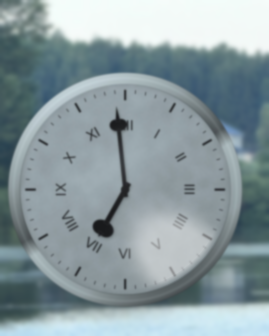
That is h=6 m=59
